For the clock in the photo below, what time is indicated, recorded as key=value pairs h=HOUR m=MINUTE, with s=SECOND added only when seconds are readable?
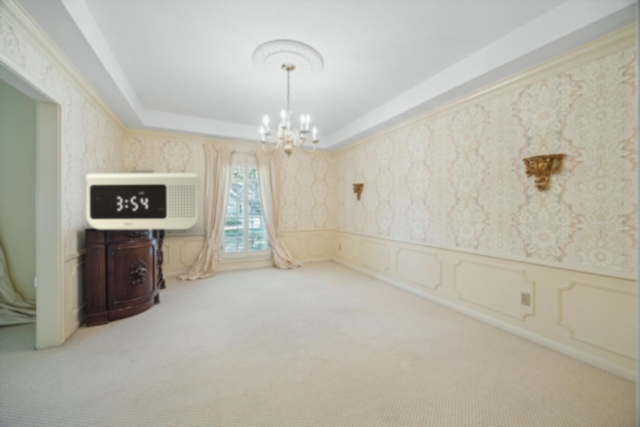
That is h=3 m=54
